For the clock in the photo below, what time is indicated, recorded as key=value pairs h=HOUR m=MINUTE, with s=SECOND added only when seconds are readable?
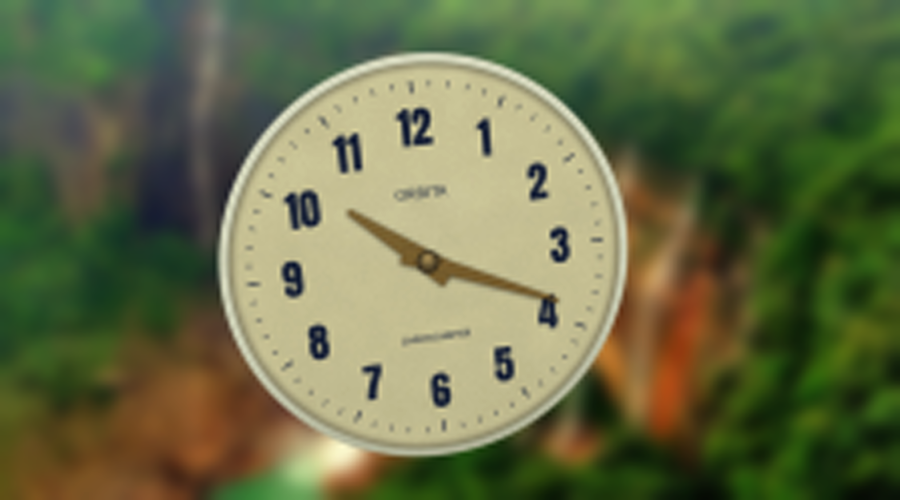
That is h=10 m=19
